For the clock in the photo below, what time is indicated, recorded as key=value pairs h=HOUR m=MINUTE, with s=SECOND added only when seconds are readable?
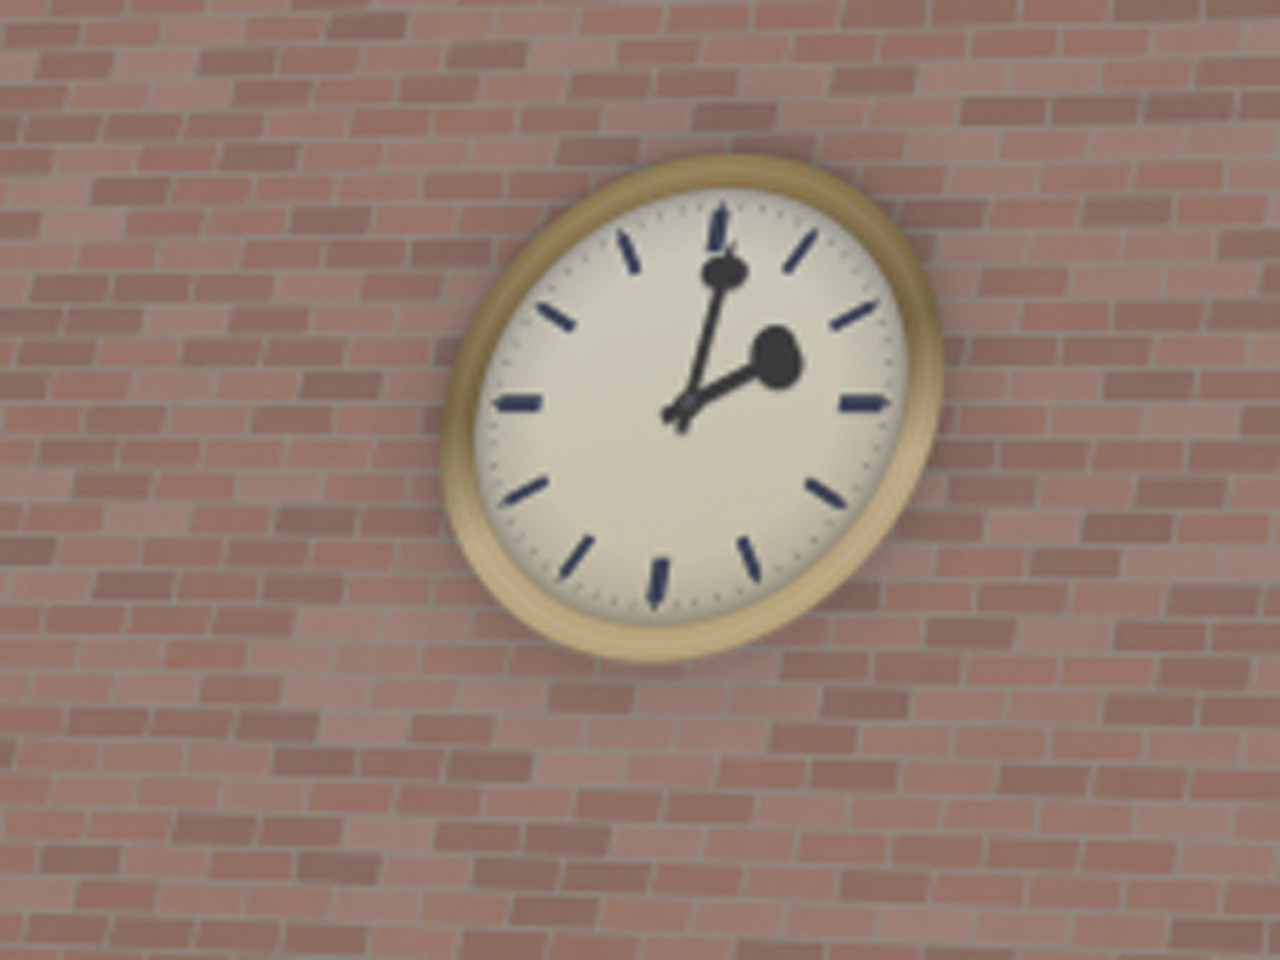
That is h=2 m=1
